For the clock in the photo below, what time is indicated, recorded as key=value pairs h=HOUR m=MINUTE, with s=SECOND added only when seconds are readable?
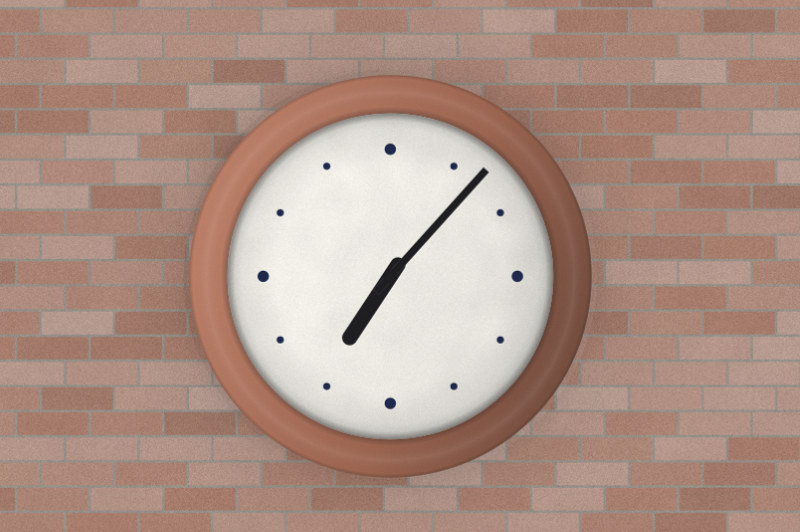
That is h=7 m=7
